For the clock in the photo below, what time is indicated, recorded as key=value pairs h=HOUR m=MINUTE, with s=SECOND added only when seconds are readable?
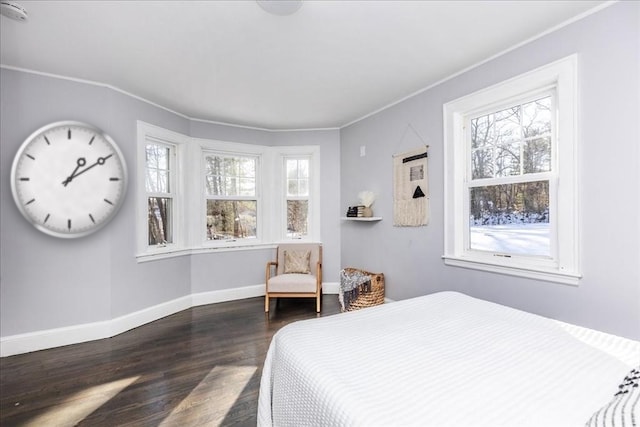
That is h=1 m=10
